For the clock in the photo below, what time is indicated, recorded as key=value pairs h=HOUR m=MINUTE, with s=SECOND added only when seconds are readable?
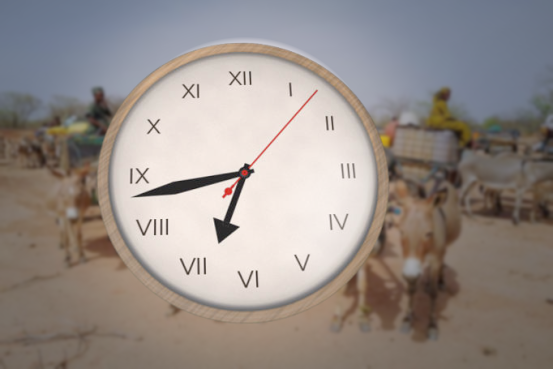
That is h=6 m=43 s=7
